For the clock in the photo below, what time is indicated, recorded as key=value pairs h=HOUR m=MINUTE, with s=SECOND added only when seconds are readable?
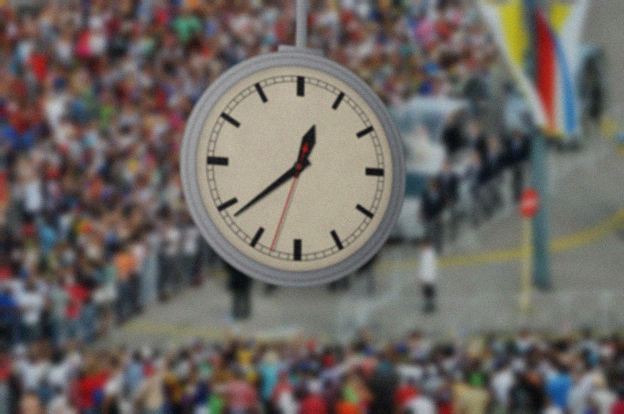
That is h=12 m=38 s=33
